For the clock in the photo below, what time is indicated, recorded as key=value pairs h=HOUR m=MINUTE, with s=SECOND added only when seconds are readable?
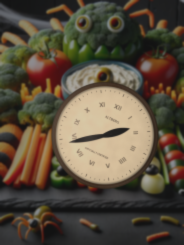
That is h=1 m=39
